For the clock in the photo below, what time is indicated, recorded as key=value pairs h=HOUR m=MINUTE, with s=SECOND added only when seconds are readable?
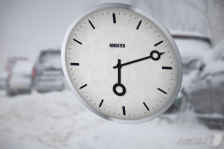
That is h=6 m=12
